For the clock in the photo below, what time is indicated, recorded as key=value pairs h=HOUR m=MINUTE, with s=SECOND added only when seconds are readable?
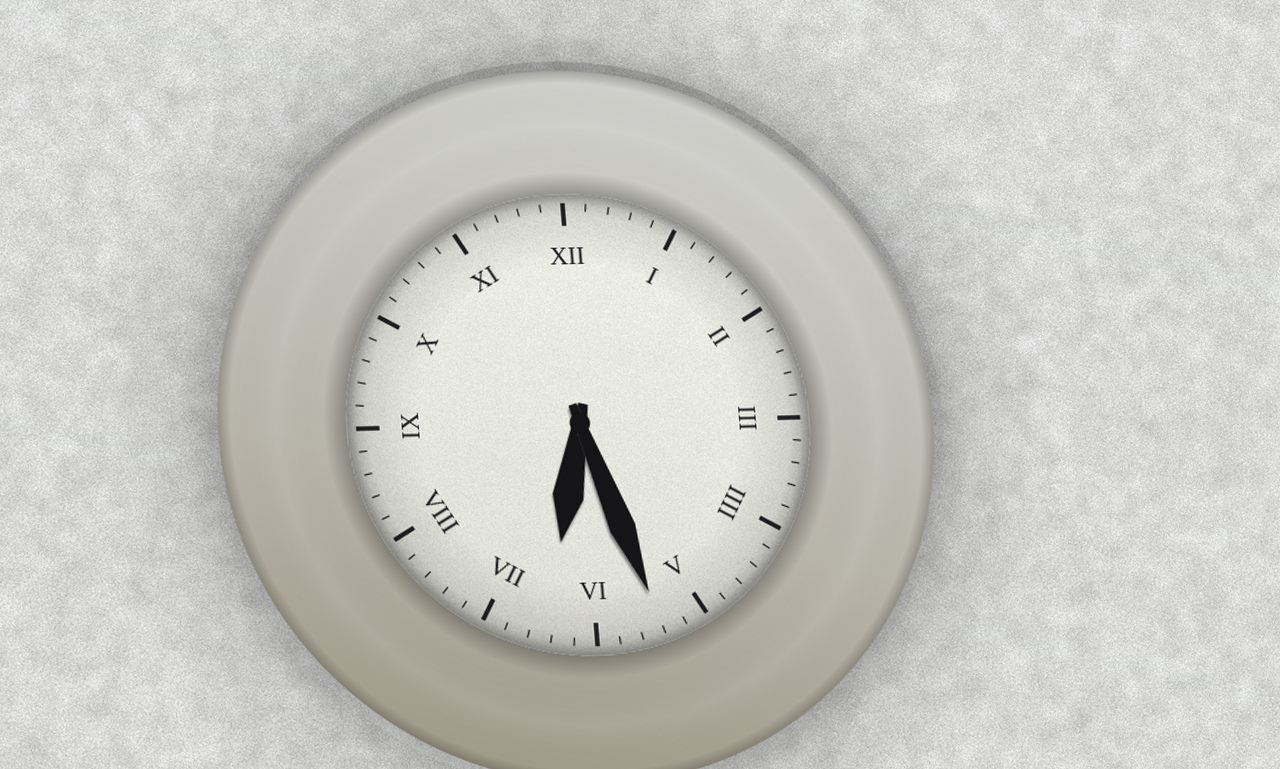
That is h=6 m=27
